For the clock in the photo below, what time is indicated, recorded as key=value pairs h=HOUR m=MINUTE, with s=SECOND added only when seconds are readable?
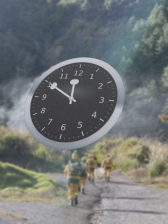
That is h=11 m=50
